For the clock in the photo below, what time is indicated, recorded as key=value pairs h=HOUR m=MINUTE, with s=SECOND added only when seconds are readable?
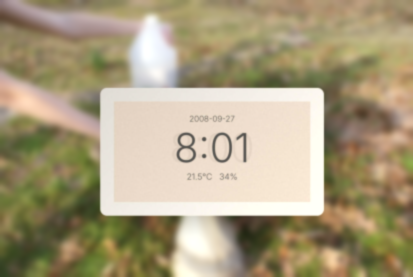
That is h=8 m=1
